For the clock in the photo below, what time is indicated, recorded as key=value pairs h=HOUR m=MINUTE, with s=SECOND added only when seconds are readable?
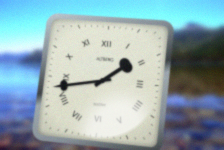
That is h=1 m=43
